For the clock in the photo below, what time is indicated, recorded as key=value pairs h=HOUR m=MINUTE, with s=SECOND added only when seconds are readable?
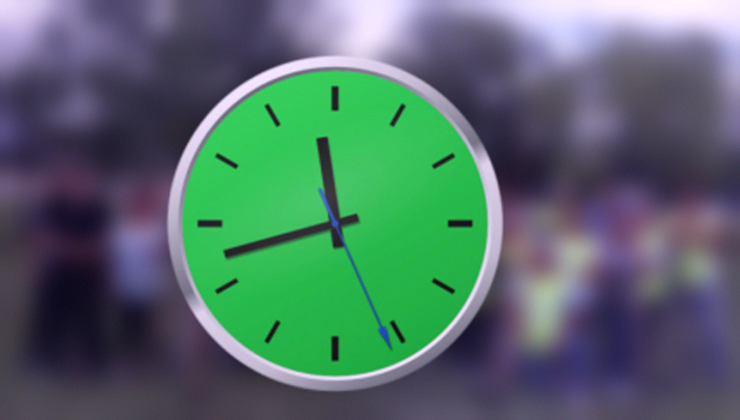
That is h=11 m=42 s=26
